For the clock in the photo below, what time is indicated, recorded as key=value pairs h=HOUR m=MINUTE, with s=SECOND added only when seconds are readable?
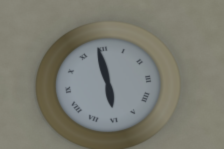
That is h=5 m=59
